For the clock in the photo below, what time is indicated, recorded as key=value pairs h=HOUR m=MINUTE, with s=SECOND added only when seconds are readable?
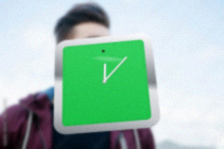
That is h=12 m=7
